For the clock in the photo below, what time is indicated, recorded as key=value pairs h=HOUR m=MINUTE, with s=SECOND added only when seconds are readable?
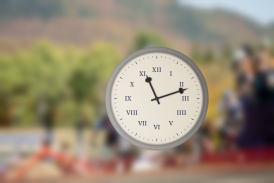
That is h=11 m=12
